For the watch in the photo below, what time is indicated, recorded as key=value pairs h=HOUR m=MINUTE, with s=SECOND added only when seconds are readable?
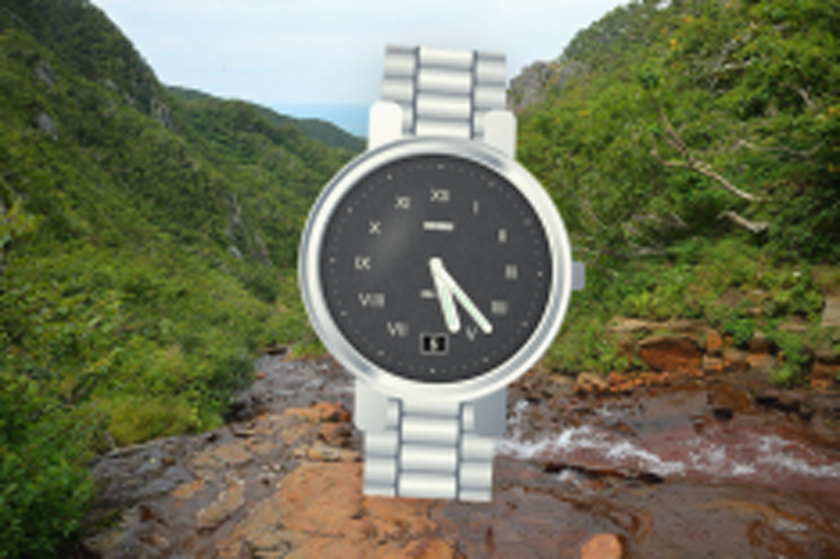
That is h=5 m=23
